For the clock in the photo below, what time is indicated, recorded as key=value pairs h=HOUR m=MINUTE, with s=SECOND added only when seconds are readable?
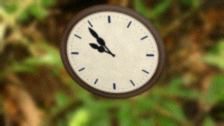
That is h=9 m=54
